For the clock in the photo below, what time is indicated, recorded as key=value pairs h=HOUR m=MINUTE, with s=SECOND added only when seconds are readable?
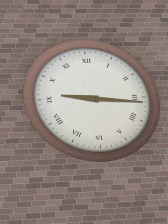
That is h=9 m=16
